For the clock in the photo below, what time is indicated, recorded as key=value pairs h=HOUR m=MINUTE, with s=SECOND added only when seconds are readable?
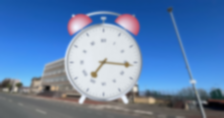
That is h=7 m=16
